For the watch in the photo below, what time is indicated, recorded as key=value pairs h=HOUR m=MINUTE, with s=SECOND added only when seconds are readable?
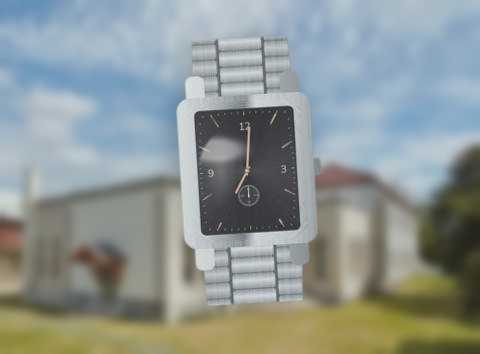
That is h=7 m=1
